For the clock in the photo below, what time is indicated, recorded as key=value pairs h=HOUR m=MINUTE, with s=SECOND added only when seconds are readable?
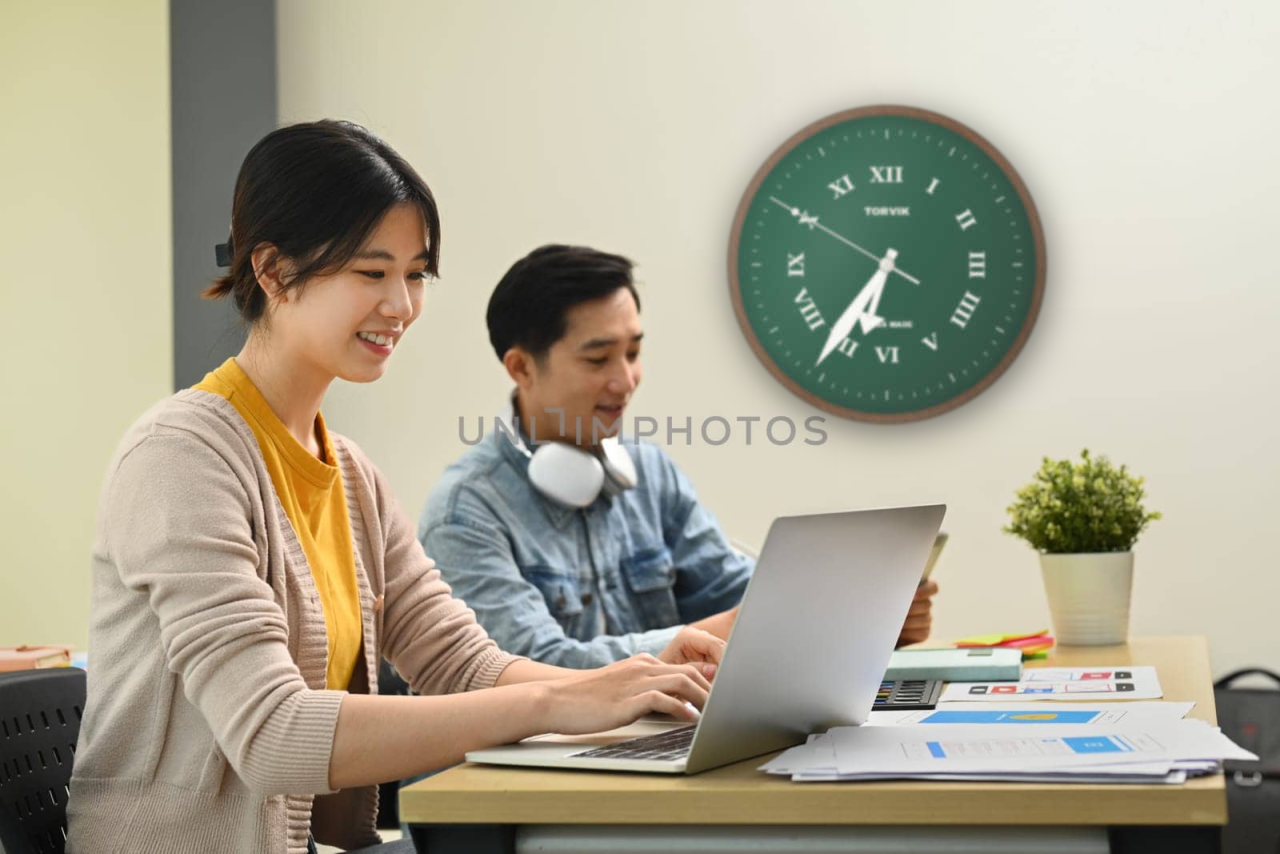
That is h=6 m=35 s=50
